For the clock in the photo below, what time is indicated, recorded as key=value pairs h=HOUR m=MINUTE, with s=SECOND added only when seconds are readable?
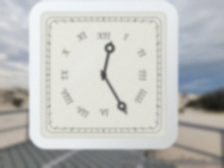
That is h=12 m=25
